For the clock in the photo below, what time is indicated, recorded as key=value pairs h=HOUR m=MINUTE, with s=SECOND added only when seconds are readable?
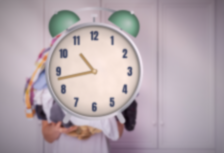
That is h=10 m=43
